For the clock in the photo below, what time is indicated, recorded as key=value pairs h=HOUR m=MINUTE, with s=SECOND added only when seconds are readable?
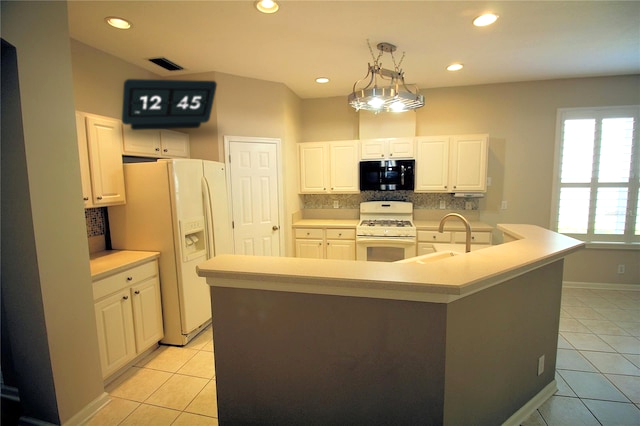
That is h=12 m=45
